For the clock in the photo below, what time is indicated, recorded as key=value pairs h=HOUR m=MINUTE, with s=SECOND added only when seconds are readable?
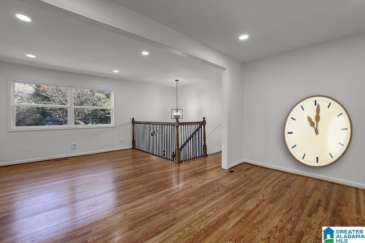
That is h=11 m=1
